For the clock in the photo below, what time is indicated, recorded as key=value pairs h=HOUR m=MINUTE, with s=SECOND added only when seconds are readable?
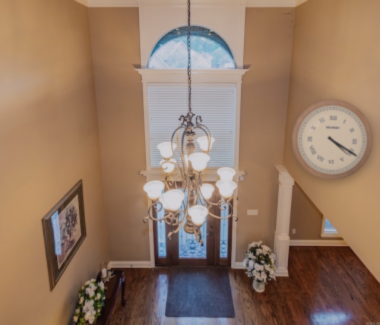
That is h=4 m=20
